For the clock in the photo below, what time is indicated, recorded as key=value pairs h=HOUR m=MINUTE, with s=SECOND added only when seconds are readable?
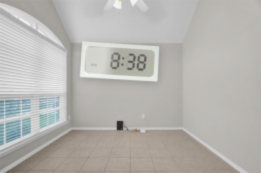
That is h=8 m=38
